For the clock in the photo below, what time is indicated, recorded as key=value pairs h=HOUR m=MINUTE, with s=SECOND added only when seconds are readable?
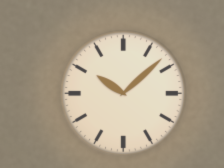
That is h=10 m=8
